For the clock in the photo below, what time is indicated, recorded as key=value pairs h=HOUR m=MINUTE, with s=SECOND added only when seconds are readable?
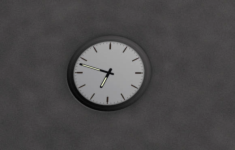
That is h=6 m=48
